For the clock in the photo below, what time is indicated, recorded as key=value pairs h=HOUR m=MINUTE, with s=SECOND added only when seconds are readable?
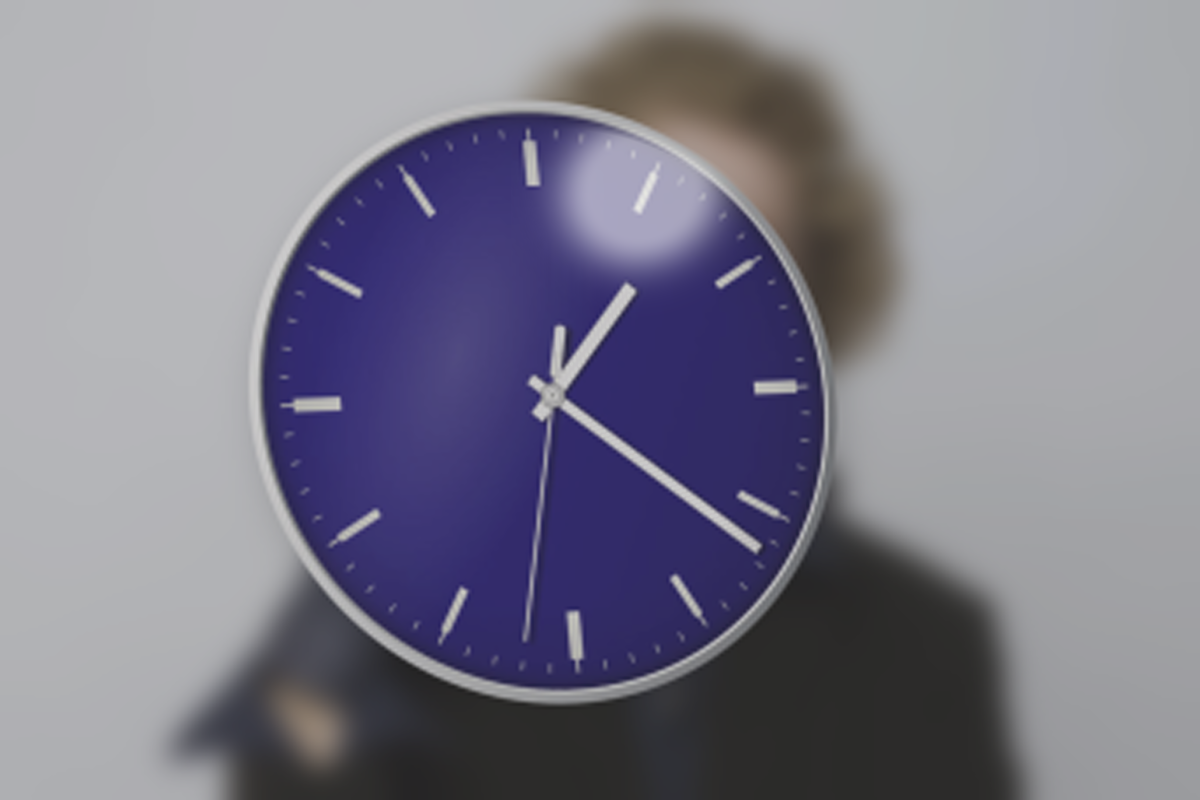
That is h=1 m=21 s=32
